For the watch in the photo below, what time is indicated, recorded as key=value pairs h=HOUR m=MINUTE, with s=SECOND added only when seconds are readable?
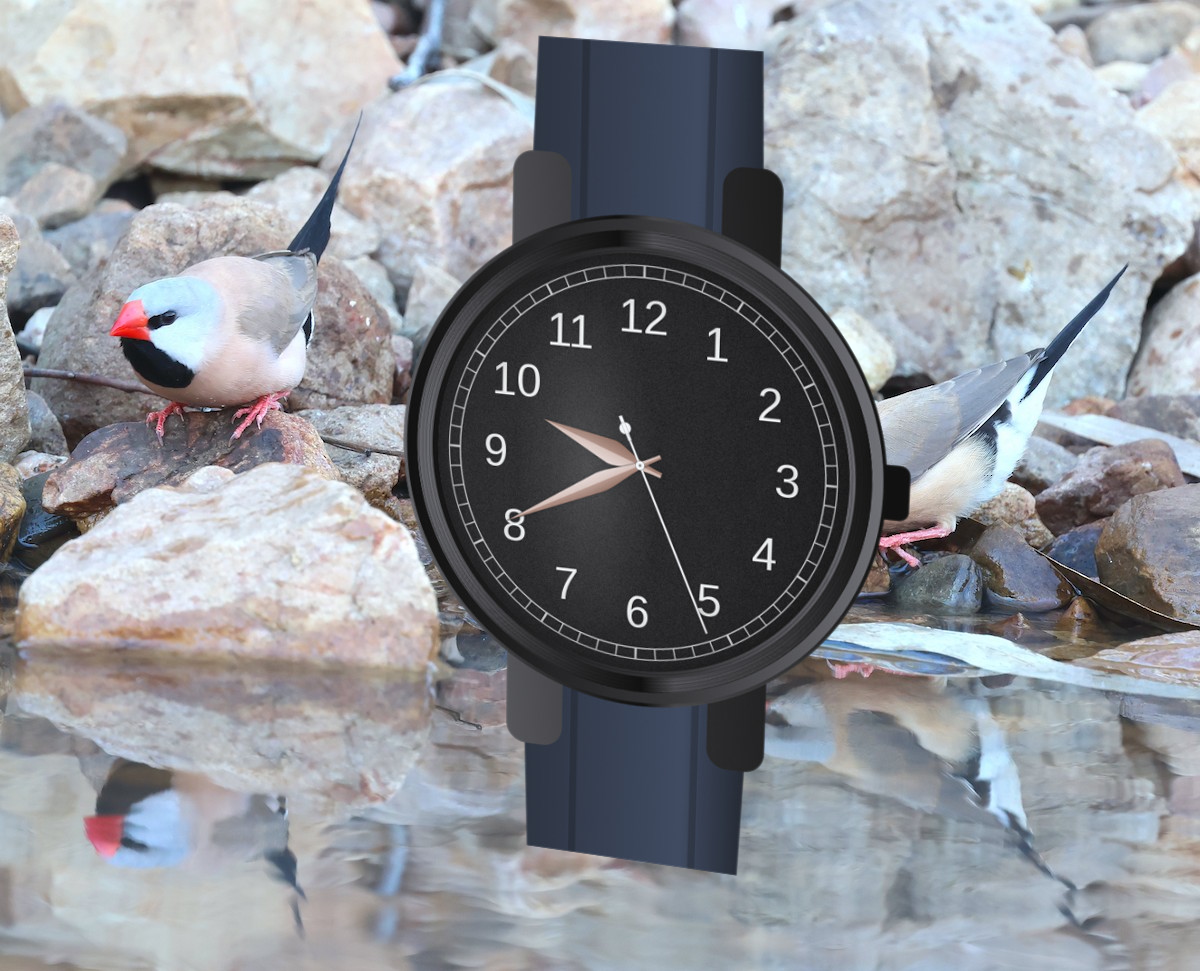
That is h=9 m=40 s=26
